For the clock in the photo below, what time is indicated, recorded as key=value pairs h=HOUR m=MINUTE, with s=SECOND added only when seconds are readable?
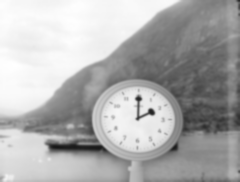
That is h=2 m=0
